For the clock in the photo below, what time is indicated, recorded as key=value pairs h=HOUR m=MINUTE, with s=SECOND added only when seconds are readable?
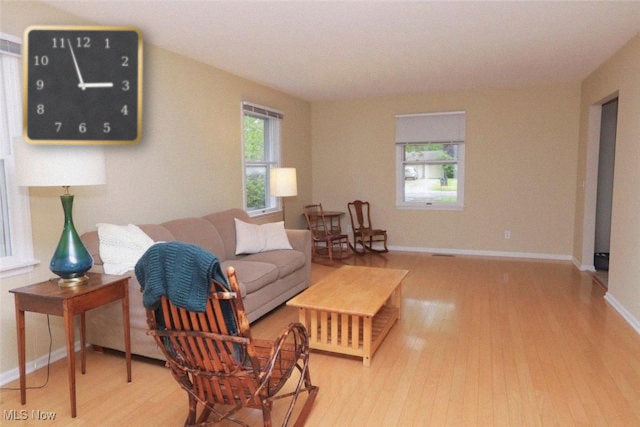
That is h=2 m=57
